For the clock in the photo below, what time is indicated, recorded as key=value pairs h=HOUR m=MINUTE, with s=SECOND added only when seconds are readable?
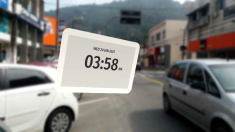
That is h=3 m=58
